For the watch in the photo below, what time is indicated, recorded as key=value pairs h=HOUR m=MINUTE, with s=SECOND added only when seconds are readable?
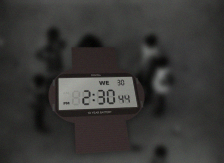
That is h=2 m=30 s=44
